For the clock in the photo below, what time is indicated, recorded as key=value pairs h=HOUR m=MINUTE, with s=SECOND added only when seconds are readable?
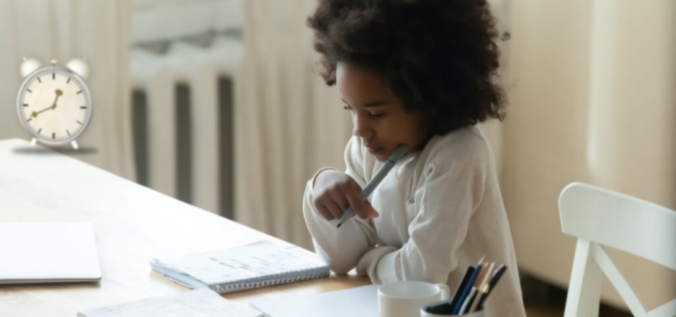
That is h=12 m=41
